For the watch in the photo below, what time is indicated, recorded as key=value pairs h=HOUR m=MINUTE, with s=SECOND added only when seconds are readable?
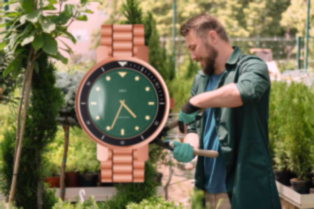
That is h=4 m=34
